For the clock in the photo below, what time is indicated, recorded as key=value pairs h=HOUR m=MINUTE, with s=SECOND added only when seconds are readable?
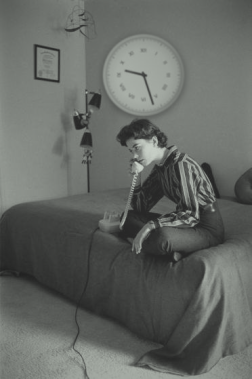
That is h=9 m=27
